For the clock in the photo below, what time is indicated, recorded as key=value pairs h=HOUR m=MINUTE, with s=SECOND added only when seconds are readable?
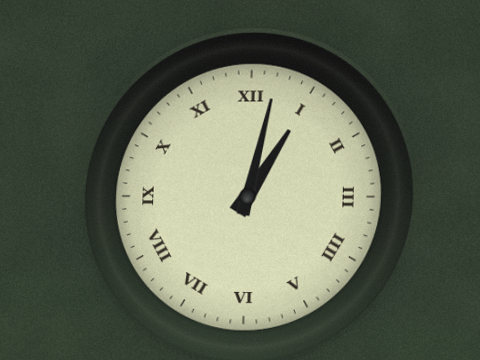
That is h=1 m=2
